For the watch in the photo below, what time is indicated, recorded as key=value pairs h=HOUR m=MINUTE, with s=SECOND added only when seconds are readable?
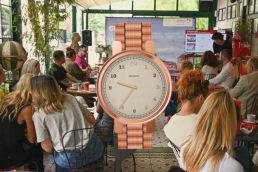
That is h=9 m=36
